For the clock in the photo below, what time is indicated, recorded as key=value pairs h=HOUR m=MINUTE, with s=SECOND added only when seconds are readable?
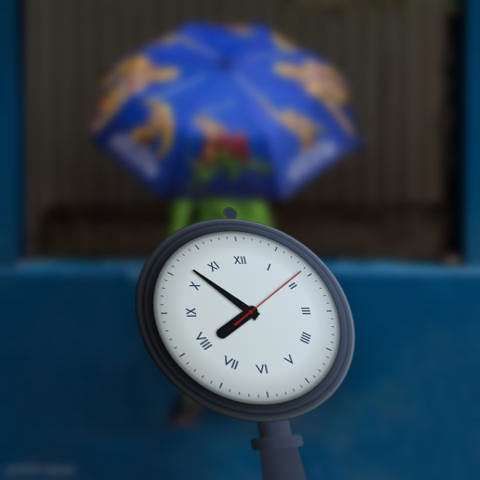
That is h=7 m=52 s=9
